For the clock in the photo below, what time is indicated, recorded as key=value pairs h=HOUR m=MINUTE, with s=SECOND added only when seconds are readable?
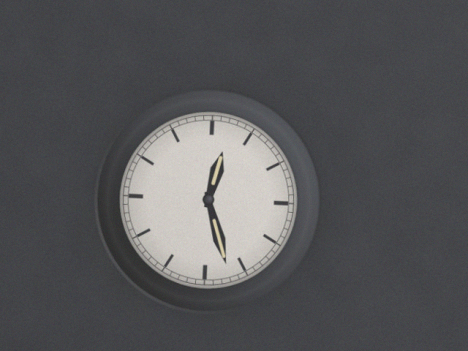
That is h=12 m=27
